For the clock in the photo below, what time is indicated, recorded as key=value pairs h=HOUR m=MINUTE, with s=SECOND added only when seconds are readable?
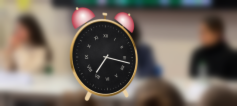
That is h=7 m=17
